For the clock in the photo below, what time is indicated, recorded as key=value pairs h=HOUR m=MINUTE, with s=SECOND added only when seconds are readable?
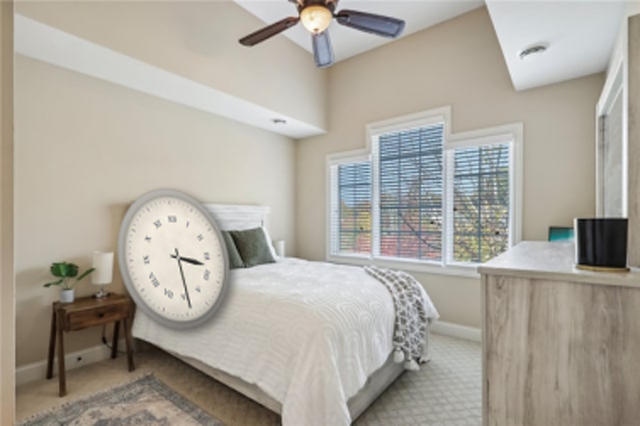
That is h=3 m=29
